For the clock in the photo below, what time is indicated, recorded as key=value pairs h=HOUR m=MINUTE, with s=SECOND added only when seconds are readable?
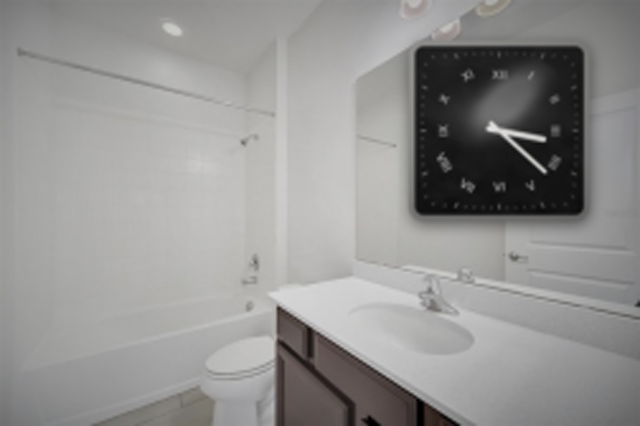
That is h=3 m=22
